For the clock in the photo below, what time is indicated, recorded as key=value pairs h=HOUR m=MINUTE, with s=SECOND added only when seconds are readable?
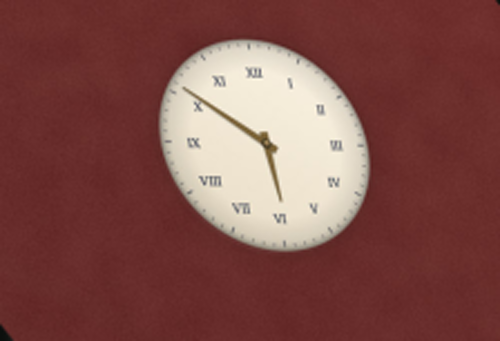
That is h=5 m=51
